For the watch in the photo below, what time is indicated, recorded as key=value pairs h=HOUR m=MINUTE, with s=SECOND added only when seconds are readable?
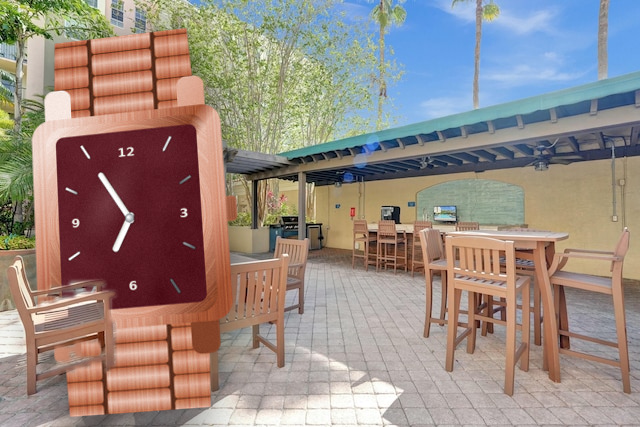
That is h=6 m=55
